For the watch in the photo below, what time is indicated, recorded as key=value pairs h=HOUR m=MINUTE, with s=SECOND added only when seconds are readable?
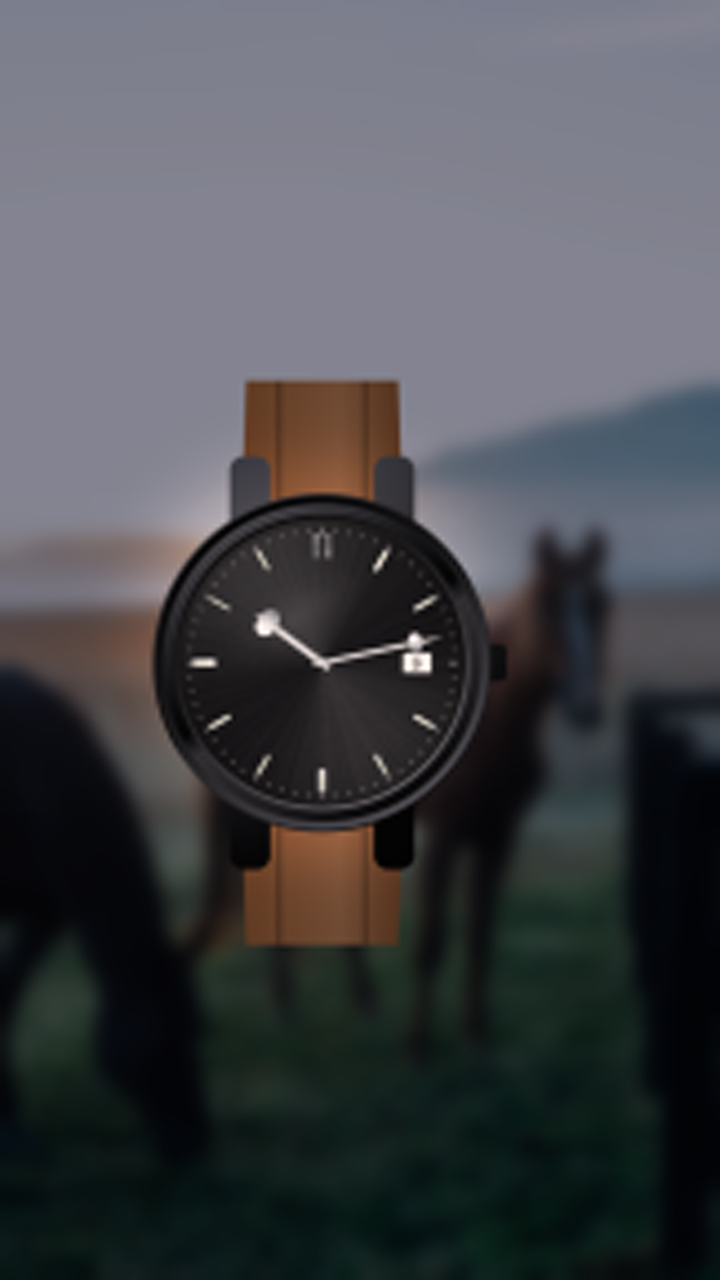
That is h=10 m=13
